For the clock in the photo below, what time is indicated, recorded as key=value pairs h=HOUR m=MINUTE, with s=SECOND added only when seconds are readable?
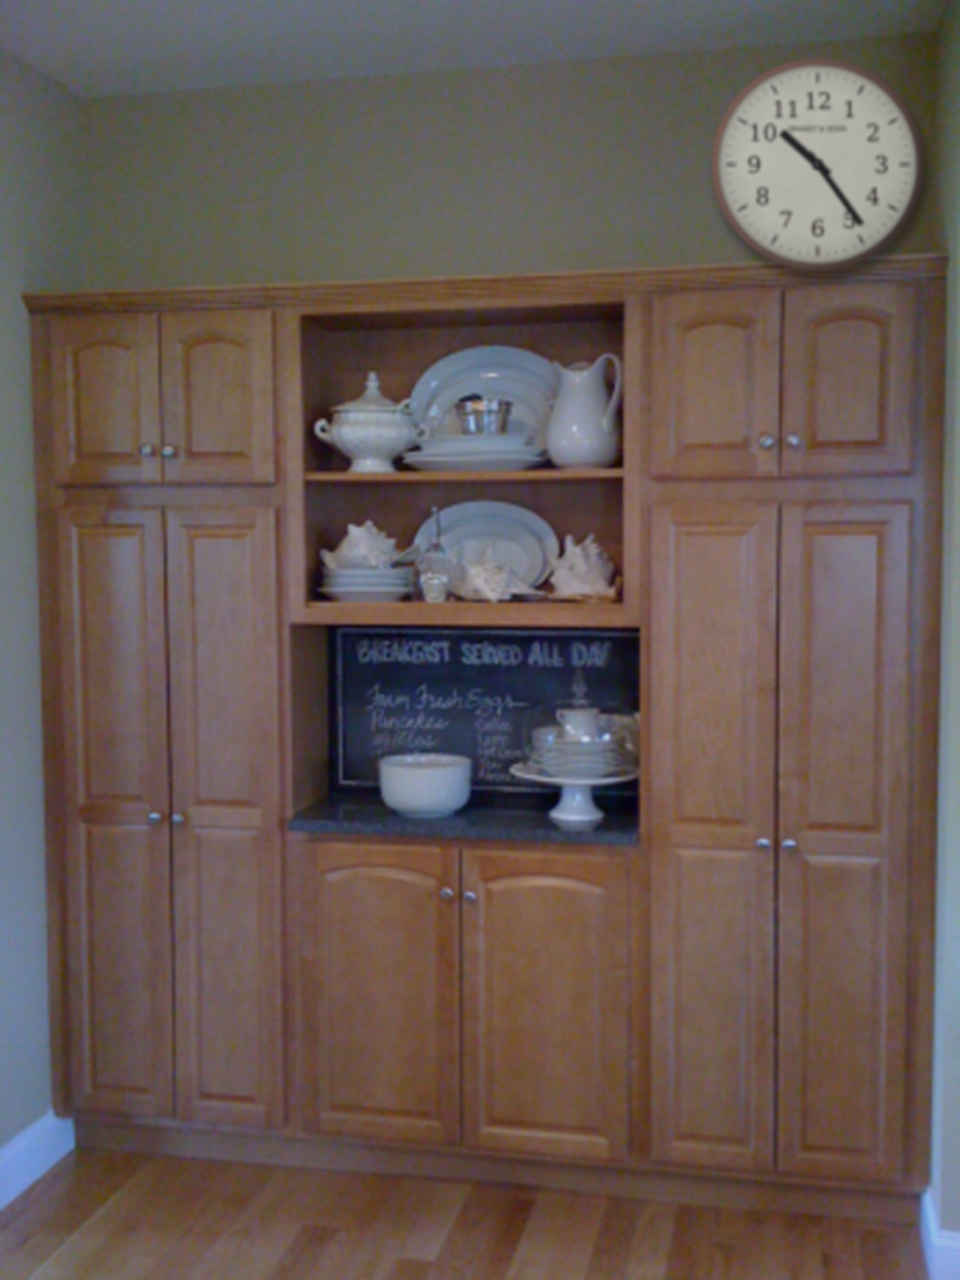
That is h=10 m=24
